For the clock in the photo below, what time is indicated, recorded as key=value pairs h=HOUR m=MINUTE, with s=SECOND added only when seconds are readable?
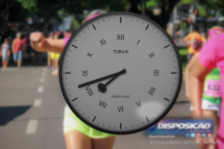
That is h=7 m=42
